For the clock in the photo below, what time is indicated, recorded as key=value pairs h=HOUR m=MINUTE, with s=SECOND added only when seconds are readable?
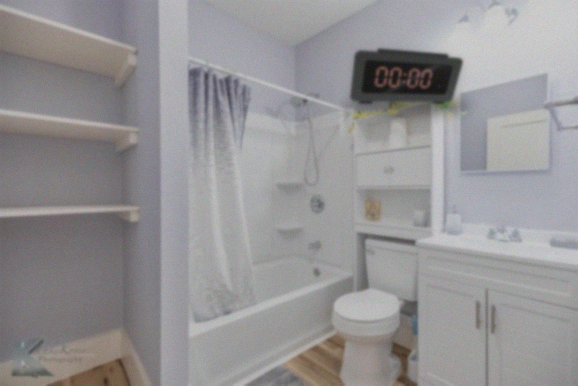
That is h=0 m=0
